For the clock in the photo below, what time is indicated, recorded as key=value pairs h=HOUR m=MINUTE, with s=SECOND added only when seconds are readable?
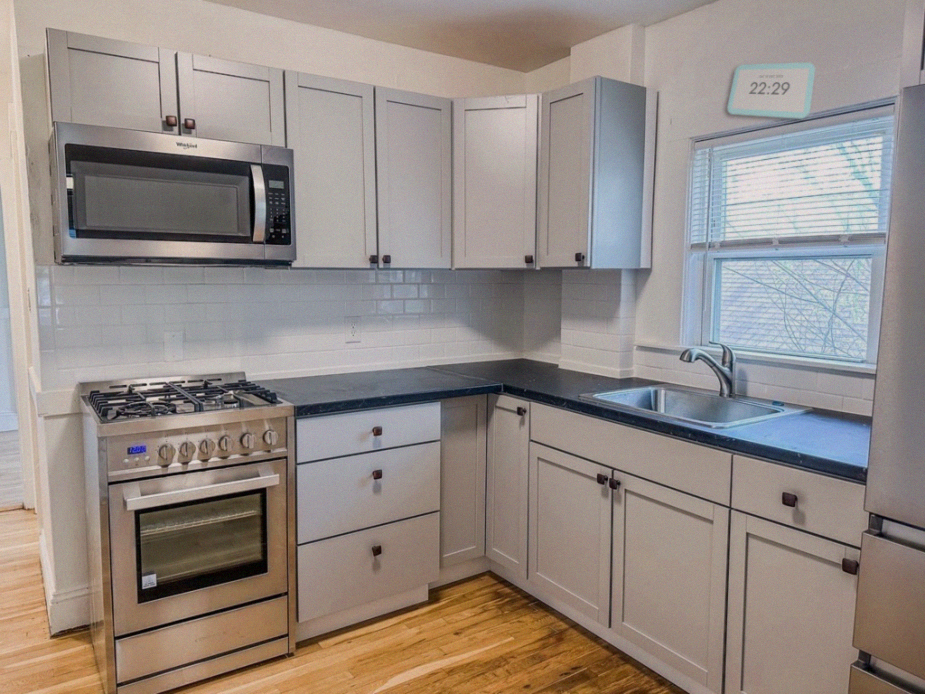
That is h=22 m=29
